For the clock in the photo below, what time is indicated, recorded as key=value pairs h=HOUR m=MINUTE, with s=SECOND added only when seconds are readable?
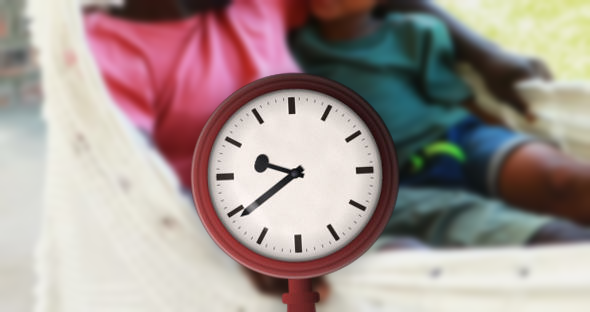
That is h=9 m=39
